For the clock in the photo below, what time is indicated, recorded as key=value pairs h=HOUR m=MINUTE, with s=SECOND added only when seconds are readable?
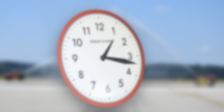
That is h=1 m=17
